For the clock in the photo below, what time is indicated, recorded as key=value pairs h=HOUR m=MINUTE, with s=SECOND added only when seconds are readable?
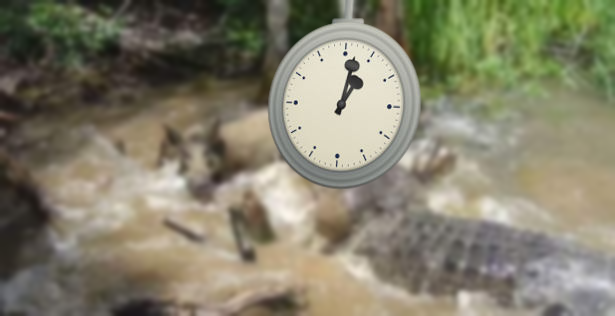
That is h=1 m=2
